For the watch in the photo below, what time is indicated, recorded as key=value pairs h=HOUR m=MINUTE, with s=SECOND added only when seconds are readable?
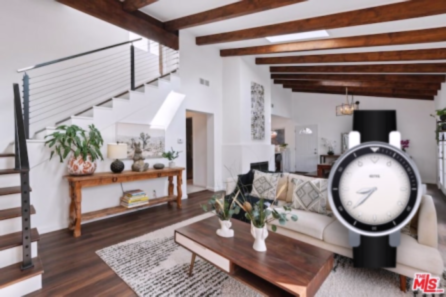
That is h=8 m=38
